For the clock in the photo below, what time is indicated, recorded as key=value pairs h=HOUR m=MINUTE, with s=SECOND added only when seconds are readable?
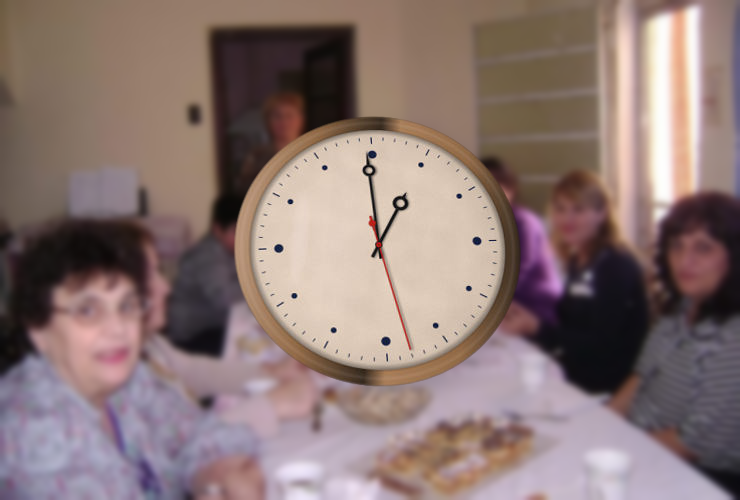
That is h=12 m=59 s=28
